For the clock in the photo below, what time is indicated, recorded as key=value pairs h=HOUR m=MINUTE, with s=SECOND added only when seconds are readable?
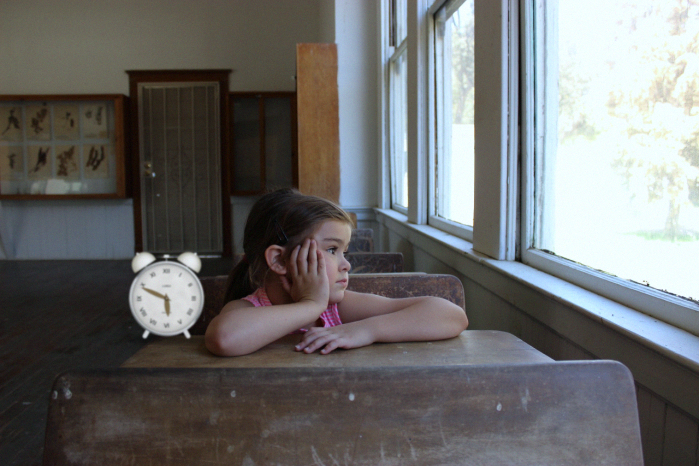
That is h=5 m=49
